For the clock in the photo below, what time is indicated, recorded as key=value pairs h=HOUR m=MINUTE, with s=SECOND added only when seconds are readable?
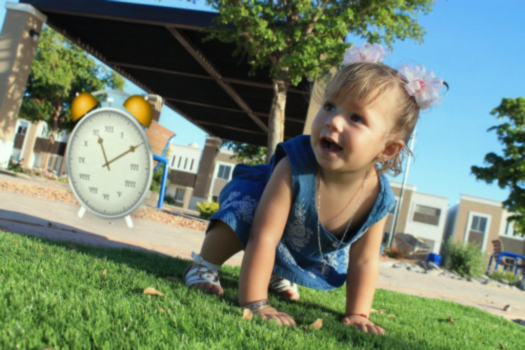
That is h=11 m=10
